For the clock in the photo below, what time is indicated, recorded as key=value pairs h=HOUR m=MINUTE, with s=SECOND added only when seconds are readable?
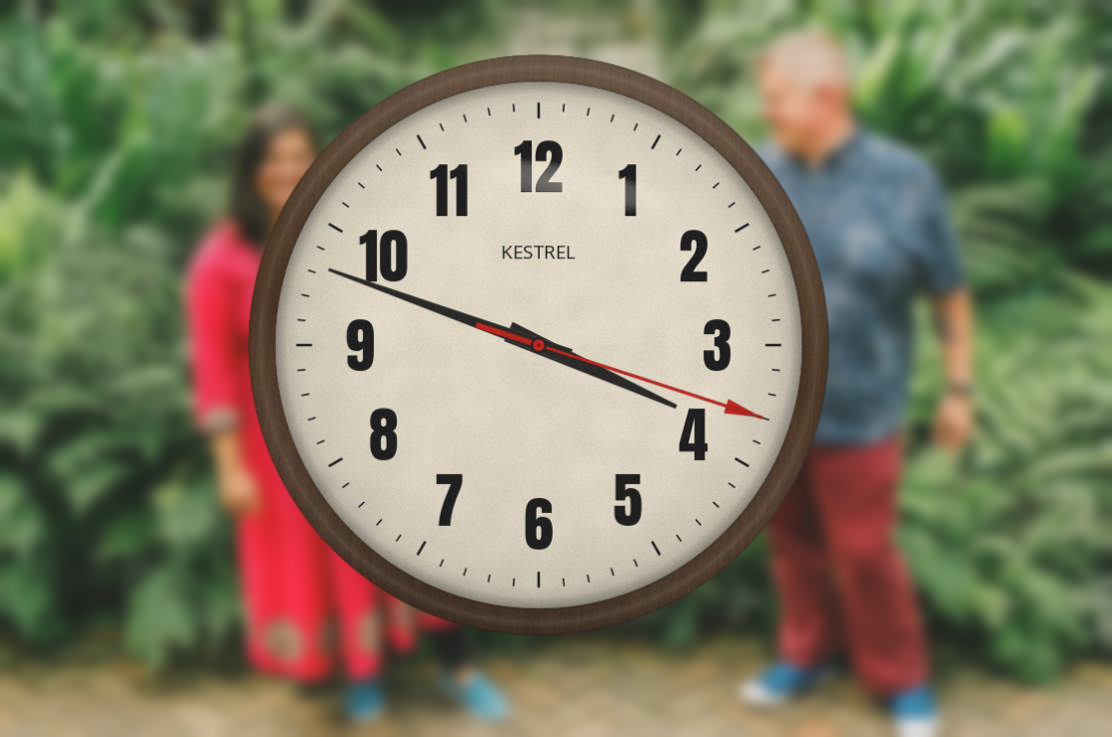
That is h=3 m=48 s=18
